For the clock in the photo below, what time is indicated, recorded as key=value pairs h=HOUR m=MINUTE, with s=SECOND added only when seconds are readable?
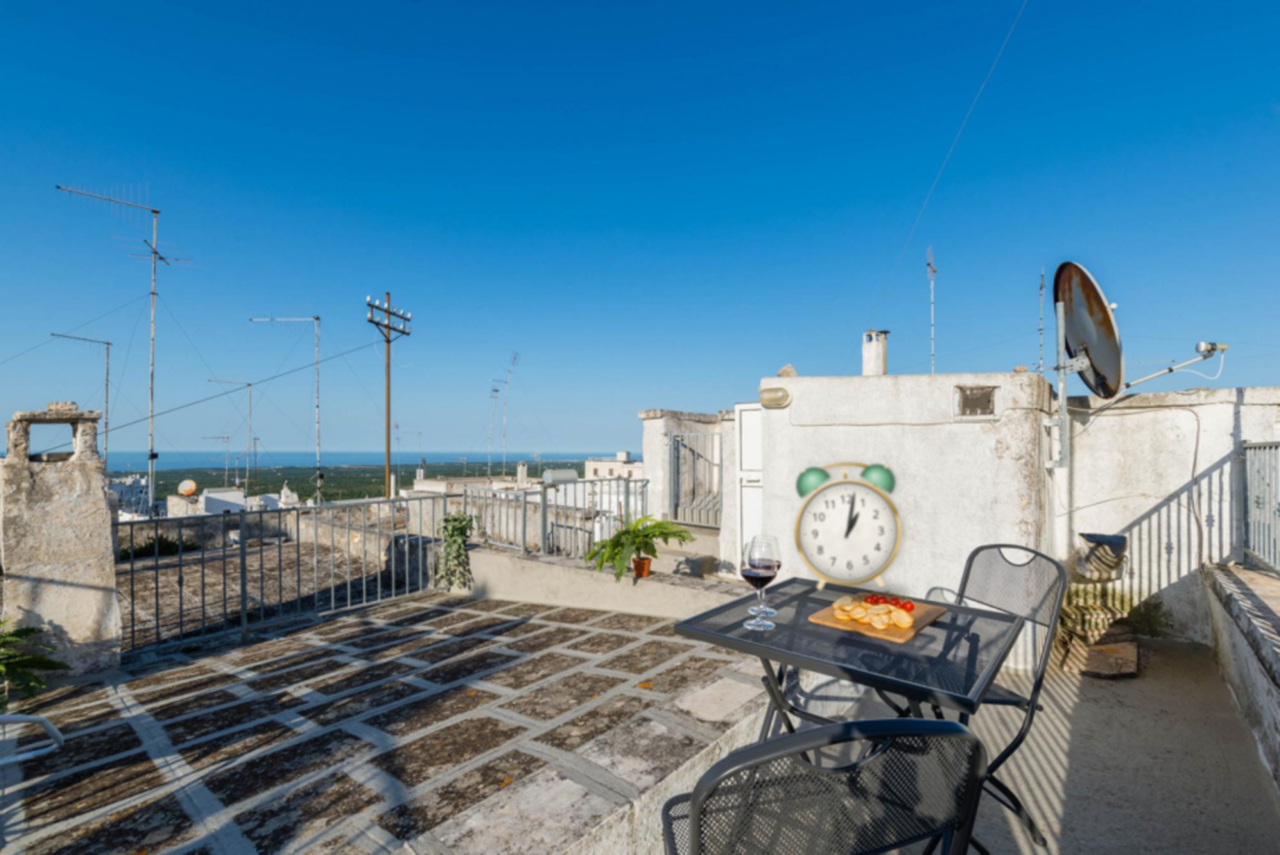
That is h=1 m=2
